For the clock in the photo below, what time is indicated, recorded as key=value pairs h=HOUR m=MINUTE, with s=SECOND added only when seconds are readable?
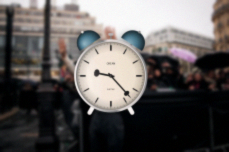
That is h=9 m=23
